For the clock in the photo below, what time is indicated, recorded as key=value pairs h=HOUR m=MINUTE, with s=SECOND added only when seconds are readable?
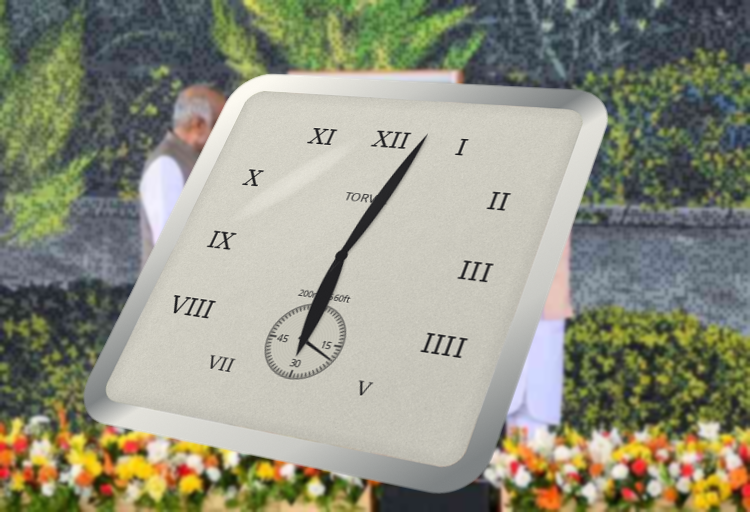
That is h=6 m=2 s=19
